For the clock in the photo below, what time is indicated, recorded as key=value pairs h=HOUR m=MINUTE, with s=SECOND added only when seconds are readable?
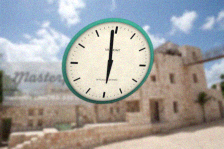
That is h=5 m=59
